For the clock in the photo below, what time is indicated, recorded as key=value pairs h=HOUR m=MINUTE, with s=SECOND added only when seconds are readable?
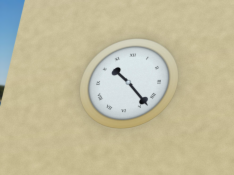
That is h=10 m=23
